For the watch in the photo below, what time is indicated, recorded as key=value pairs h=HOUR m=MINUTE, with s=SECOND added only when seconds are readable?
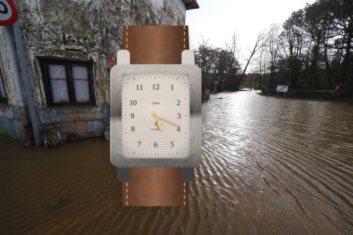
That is h=5 m=19
